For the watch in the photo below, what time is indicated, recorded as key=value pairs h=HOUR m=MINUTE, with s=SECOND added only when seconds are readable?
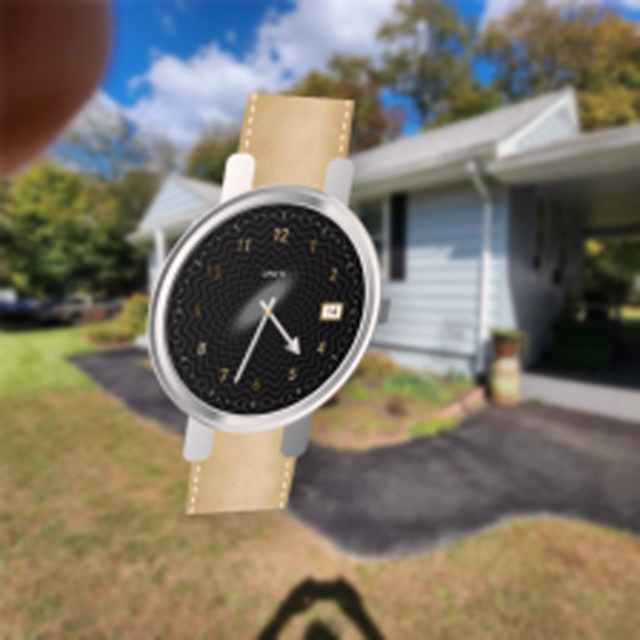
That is h=4 m=33
